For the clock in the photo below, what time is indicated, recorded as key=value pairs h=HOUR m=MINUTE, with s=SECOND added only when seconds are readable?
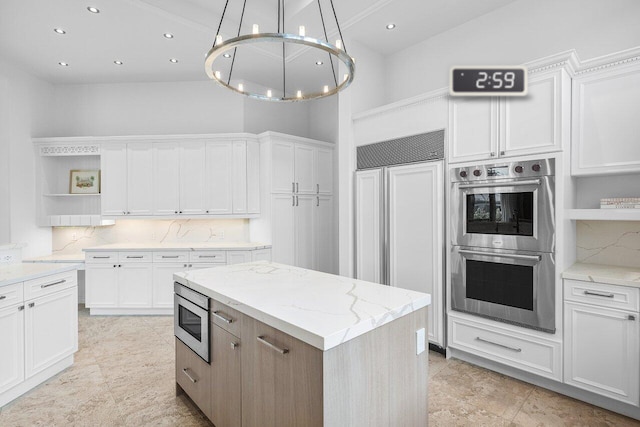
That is h=2 m=59
